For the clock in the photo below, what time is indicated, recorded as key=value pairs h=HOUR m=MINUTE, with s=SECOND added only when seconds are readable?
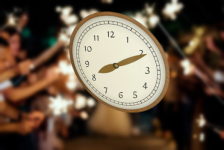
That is h=8 m=11
